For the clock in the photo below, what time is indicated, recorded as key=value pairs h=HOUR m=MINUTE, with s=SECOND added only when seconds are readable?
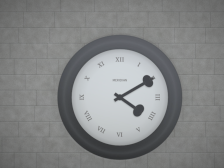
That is h=4 m=10
